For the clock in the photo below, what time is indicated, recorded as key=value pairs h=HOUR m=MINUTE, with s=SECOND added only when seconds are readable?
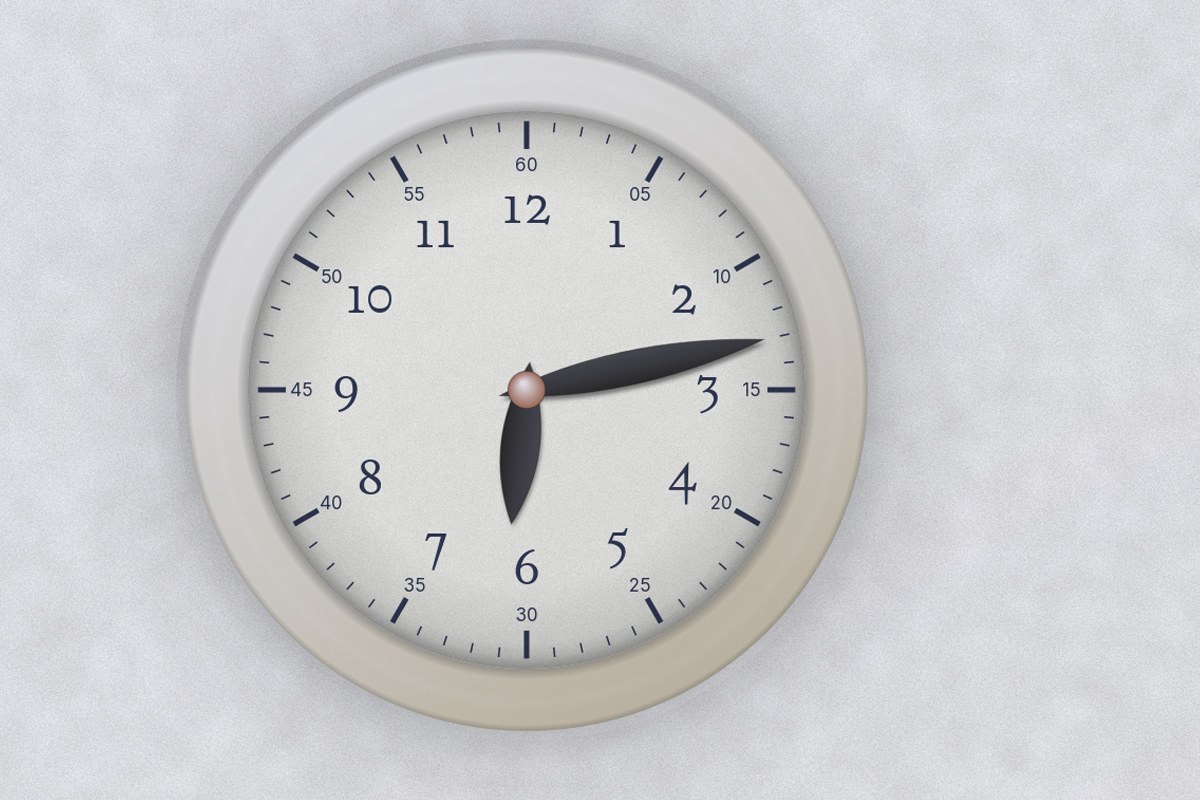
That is h=6 m=13
